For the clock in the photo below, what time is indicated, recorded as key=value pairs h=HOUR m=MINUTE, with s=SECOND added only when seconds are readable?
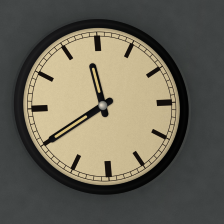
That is h=11 m=40
